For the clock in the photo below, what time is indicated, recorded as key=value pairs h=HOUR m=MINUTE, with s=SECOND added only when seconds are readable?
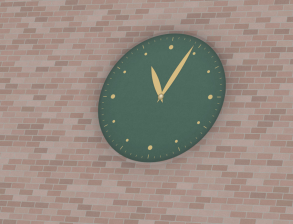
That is h=11 m=4
